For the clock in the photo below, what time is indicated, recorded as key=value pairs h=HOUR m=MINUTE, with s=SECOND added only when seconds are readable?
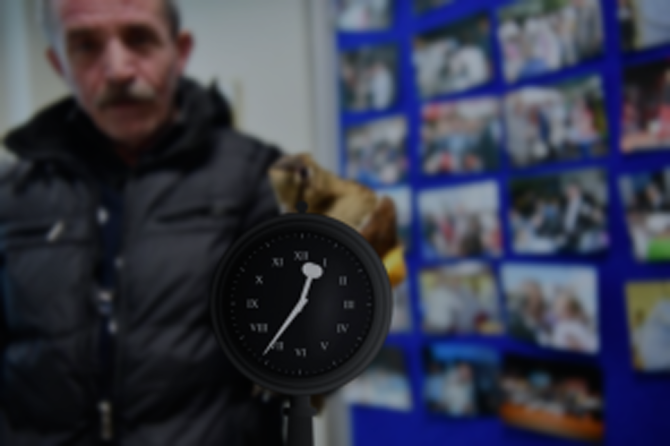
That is h=12 m=36
